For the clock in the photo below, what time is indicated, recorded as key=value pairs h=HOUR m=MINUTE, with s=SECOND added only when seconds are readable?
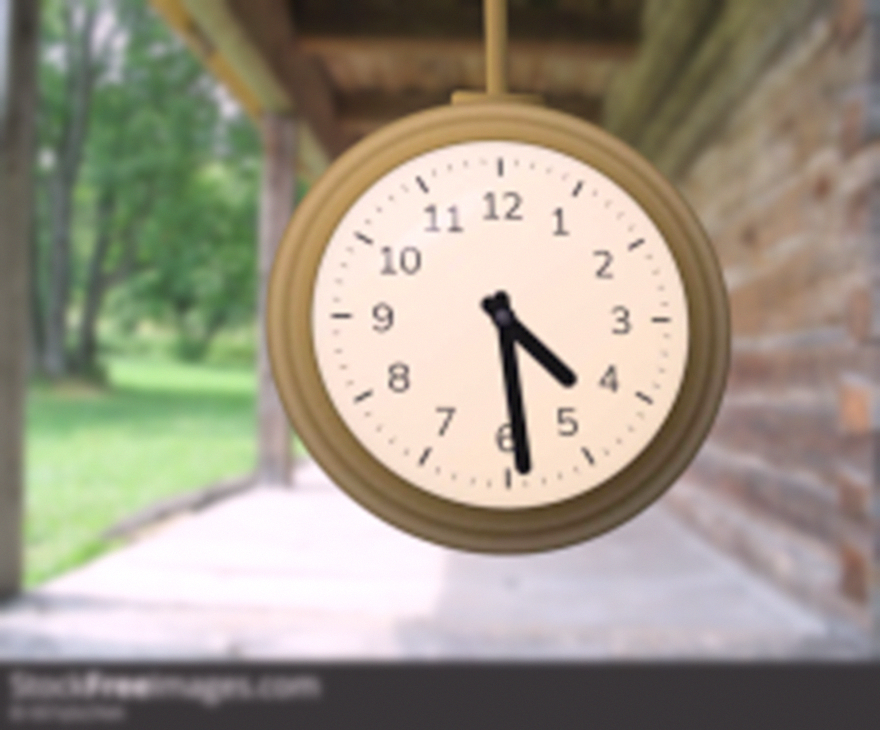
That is h=4 m=29
